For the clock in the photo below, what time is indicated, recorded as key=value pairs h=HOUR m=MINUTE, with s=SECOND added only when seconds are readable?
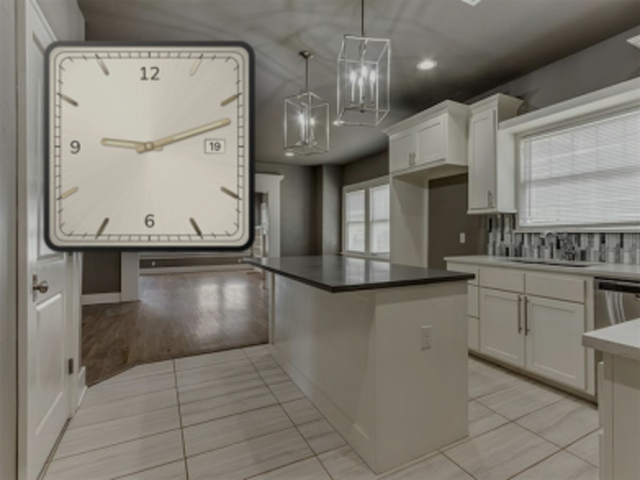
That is h=9 m=12
